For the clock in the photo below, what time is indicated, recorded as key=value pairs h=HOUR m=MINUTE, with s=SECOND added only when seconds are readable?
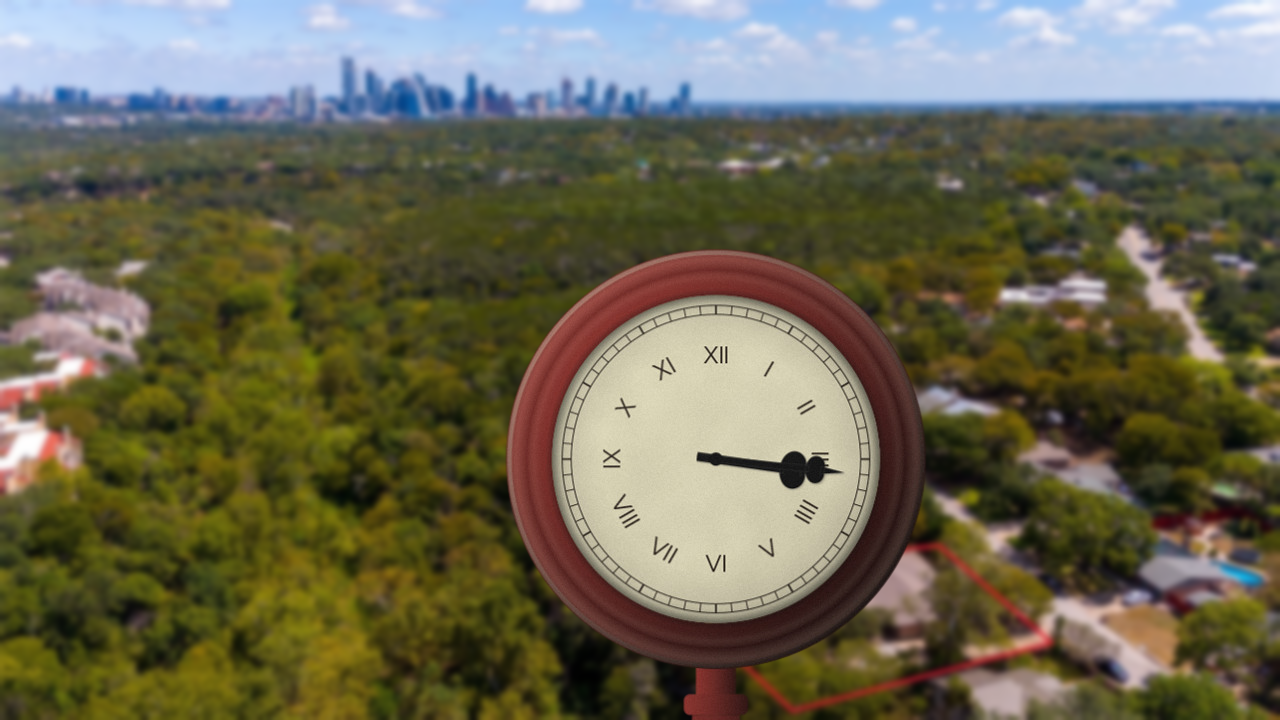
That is h=3 m=16
